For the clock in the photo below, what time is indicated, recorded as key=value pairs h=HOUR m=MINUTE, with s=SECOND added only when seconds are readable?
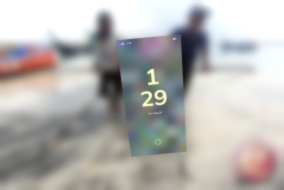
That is h=1 m=29
